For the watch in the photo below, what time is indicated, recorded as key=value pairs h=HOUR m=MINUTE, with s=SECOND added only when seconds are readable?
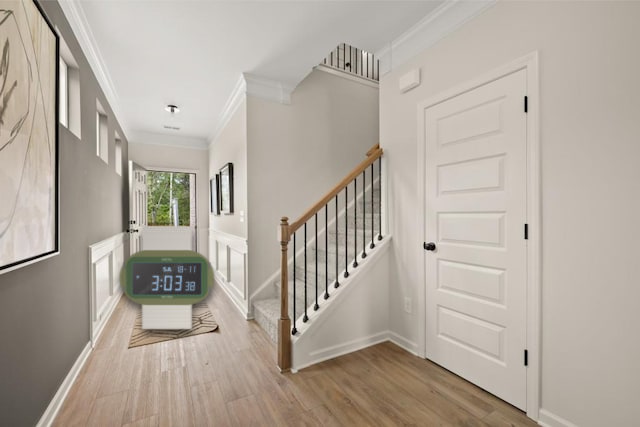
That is h=3 m=3
